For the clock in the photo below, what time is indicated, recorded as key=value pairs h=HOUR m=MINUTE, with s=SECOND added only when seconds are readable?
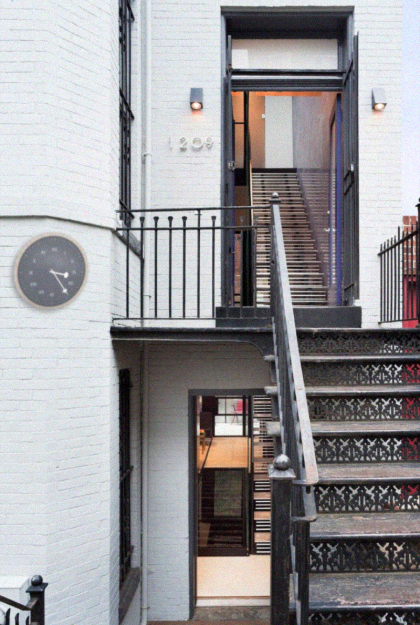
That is h=3 m=24
